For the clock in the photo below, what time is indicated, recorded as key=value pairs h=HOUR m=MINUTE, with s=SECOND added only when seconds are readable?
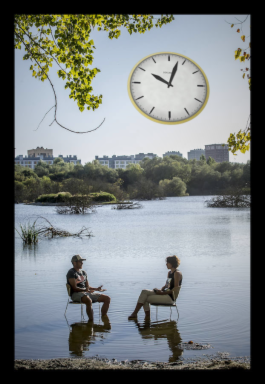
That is h=10 m=3
